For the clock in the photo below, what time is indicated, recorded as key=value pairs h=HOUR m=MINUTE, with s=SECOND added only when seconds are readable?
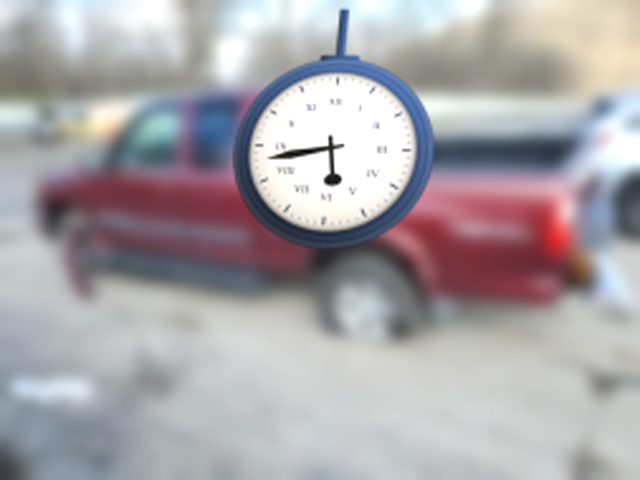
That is h=5 m=43
